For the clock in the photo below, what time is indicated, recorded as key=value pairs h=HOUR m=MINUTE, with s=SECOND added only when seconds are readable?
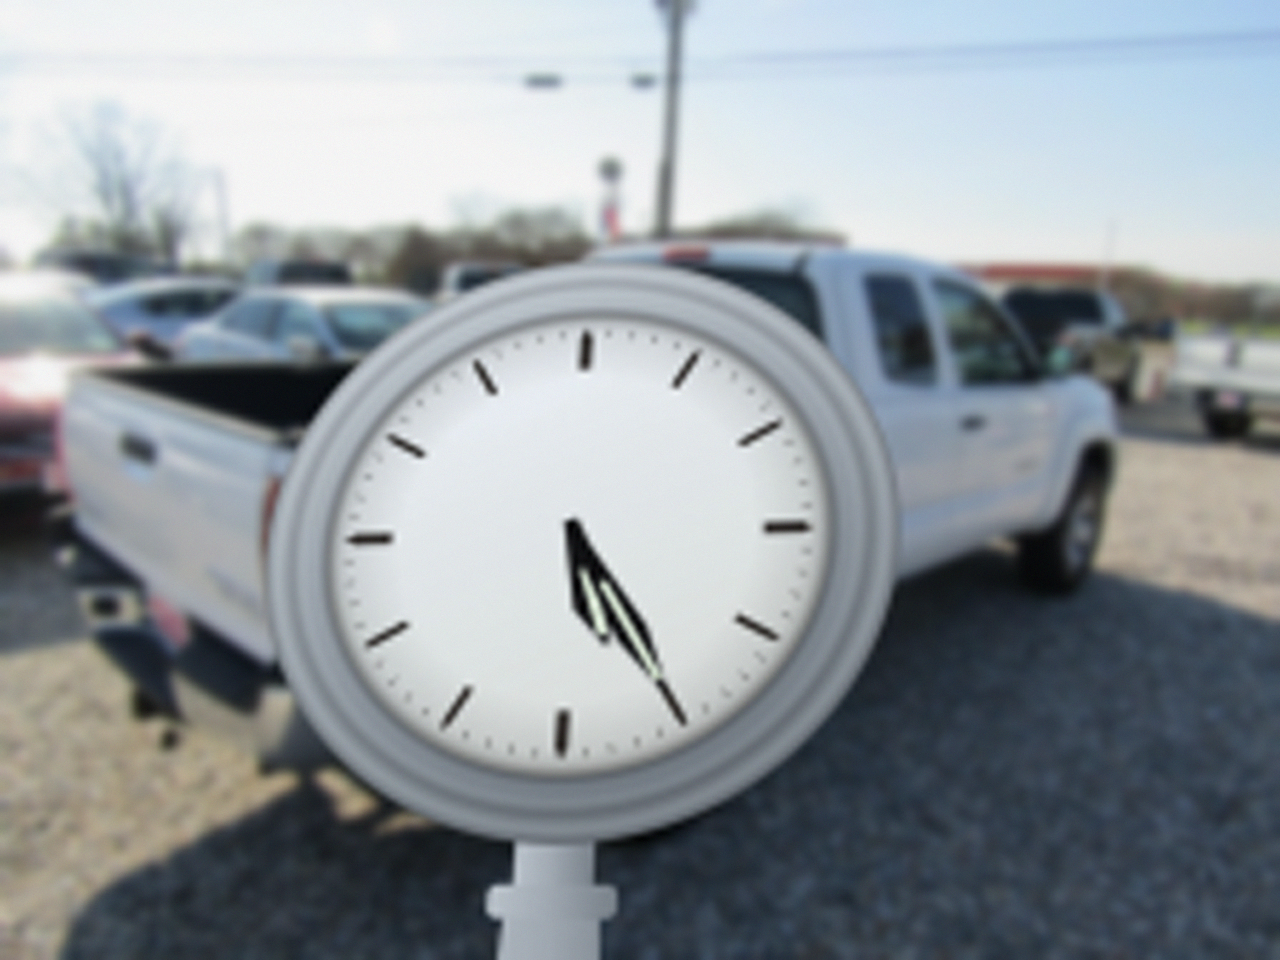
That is h=5 m=25
